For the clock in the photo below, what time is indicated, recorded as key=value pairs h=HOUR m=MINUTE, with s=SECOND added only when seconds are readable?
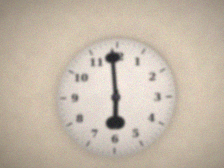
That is h=5 m=59
